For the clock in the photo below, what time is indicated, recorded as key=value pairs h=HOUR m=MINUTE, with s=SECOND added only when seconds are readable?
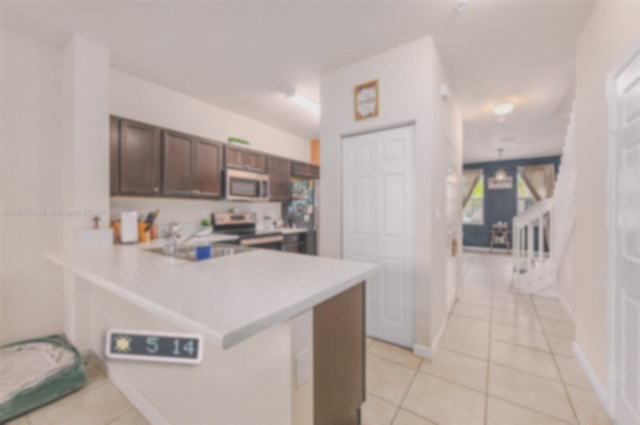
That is h=5 m=14
